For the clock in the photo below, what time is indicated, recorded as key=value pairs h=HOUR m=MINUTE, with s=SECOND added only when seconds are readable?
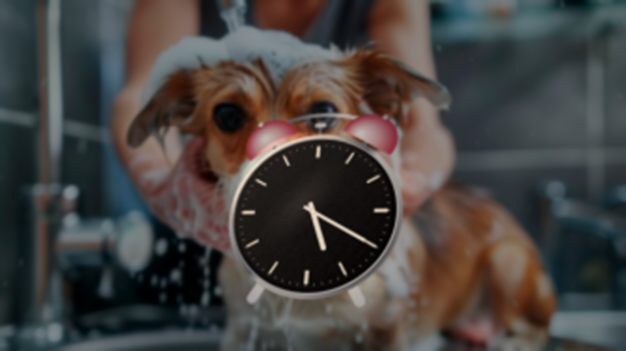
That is h=5 m=20
